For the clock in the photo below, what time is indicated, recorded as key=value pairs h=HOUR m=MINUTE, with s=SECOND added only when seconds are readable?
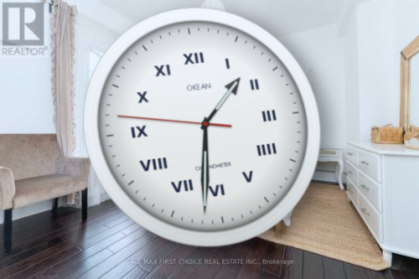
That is h=1 m=31 s=47
